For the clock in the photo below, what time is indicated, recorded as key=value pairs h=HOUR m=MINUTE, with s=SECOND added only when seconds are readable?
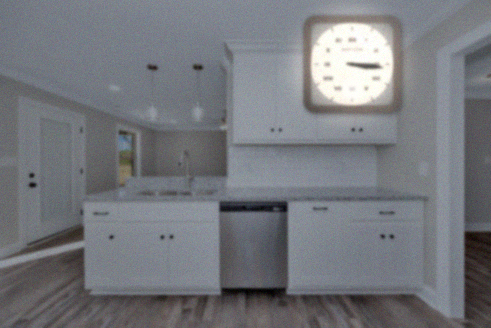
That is h=3 m=16
